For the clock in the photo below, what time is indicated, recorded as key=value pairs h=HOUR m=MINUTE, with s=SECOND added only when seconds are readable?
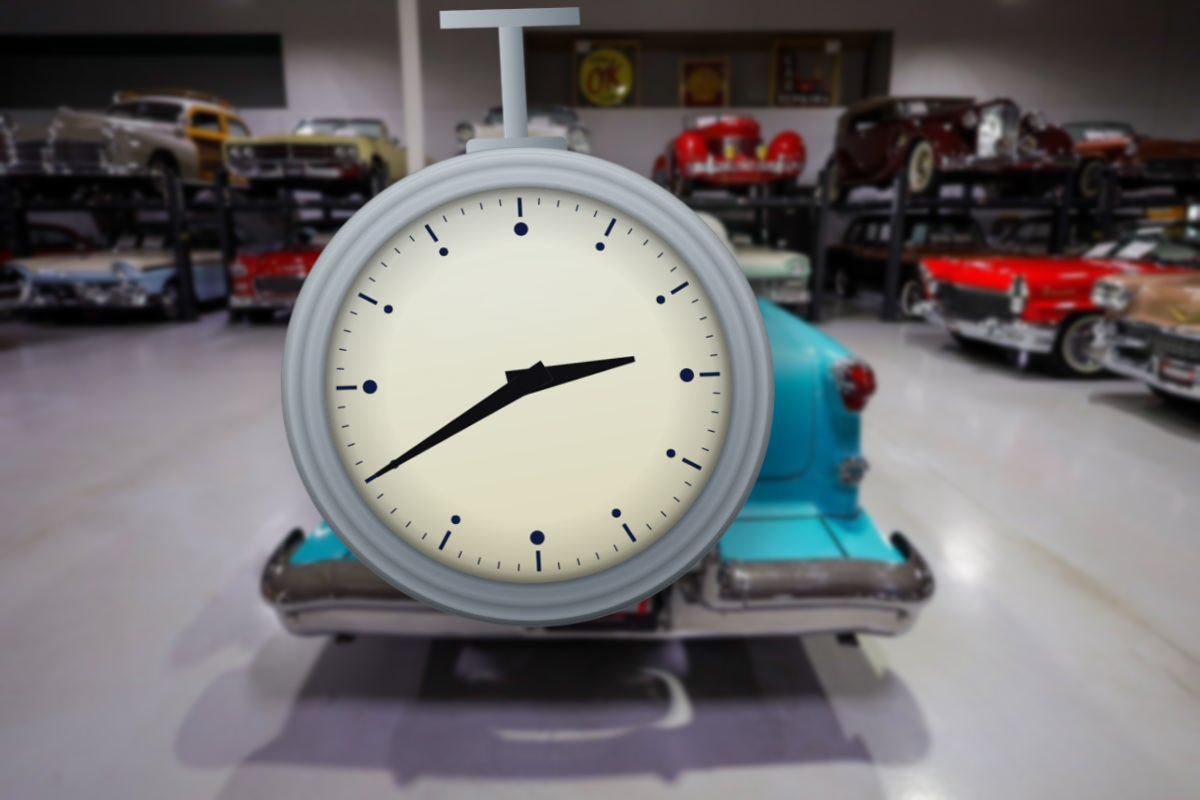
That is h=2 m=40
